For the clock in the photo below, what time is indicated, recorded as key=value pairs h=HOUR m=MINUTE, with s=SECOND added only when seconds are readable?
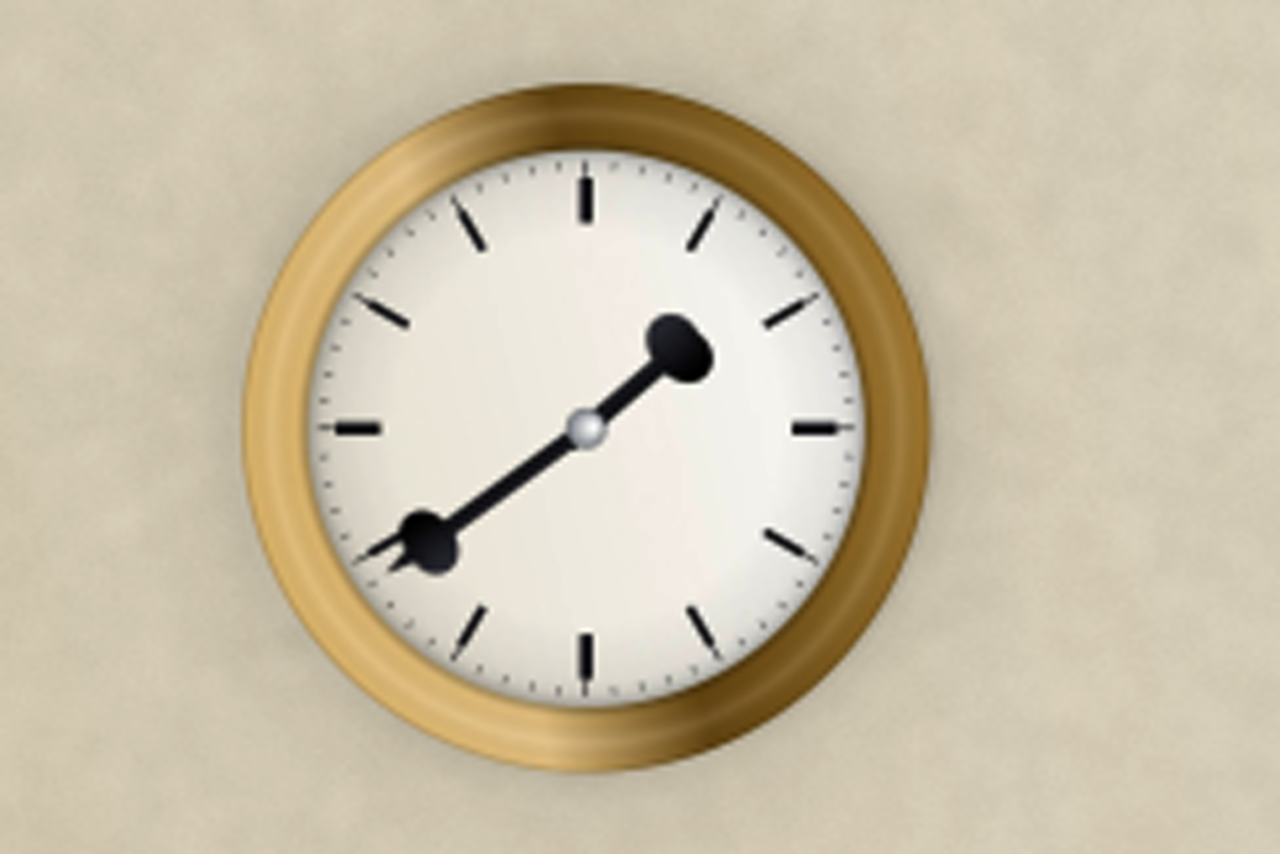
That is h=1 m=39
